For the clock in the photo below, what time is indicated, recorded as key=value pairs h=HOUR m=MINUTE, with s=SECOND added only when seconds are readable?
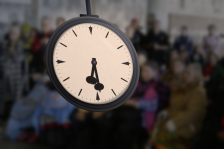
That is h=6 m=29
